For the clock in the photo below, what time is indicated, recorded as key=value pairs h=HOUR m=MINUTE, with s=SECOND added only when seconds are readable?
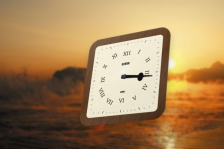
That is h=3 m=16
